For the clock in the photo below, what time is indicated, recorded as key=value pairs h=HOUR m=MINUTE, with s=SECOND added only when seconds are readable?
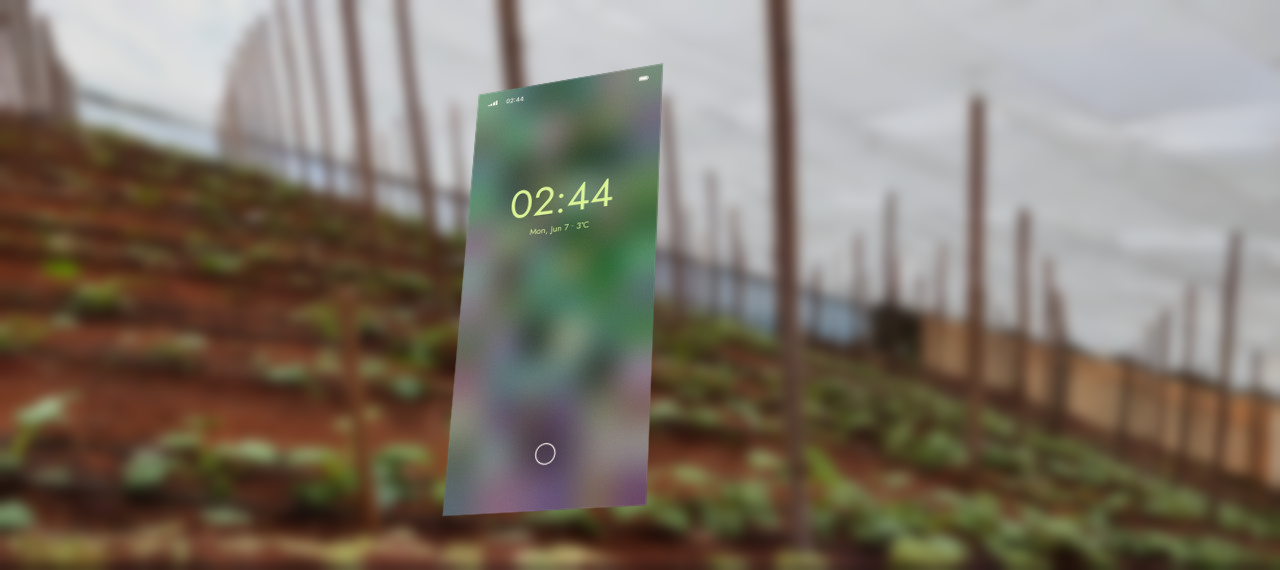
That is h=2 m=44
